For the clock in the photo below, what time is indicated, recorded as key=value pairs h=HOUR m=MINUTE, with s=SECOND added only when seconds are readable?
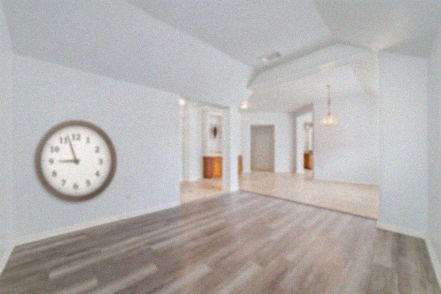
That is h=8 m=57
